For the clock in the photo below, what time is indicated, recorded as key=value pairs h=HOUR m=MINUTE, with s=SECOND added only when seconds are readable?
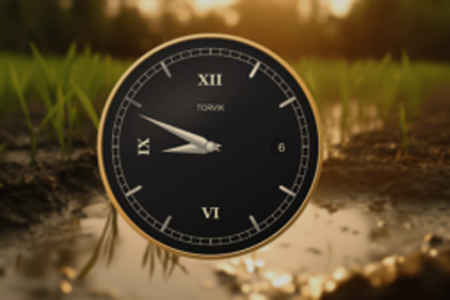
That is h=8 m=49
